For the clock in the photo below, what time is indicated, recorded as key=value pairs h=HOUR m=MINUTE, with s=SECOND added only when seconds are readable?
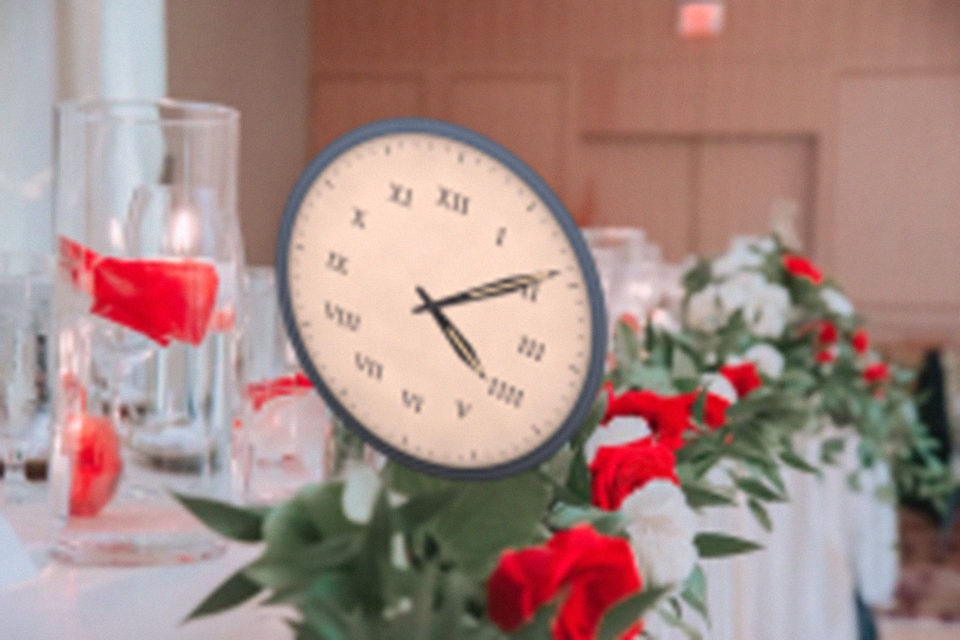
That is h=4 m=9
